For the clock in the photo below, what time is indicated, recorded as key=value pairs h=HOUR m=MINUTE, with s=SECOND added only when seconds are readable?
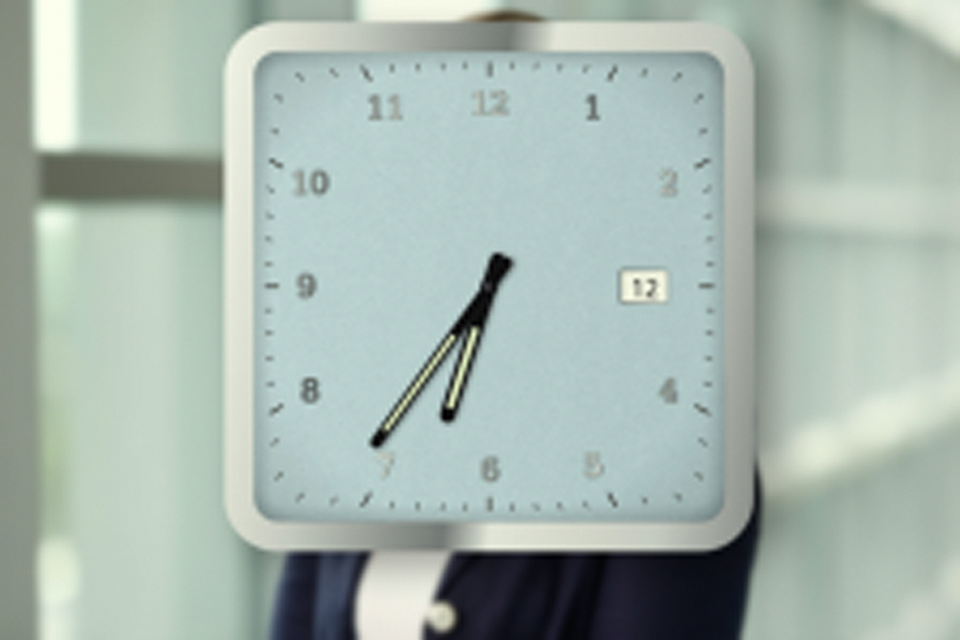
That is h=6 m=36
